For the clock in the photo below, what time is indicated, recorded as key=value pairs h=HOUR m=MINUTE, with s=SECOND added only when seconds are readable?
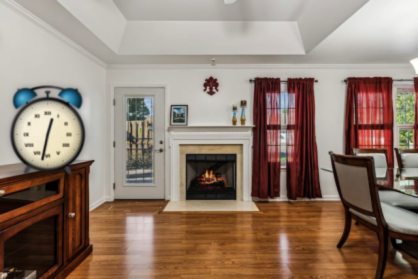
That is h=12 m=32
